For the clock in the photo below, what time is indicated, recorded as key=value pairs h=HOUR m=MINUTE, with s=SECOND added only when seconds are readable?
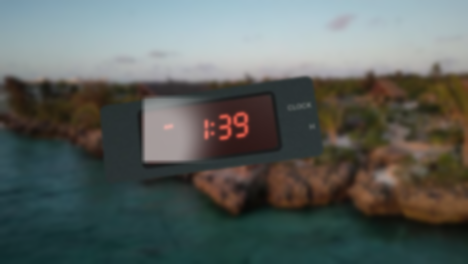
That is h=1 m=39
